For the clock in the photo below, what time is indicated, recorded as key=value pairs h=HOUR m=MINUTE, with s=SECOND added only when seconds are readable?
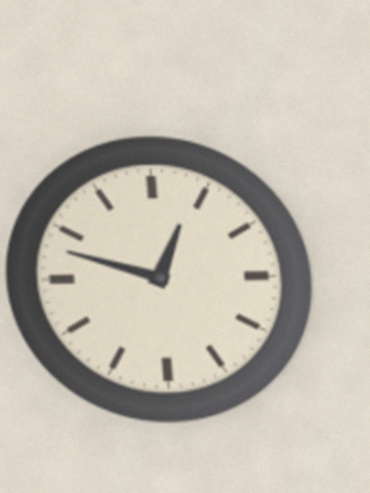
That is h=12 m=48
